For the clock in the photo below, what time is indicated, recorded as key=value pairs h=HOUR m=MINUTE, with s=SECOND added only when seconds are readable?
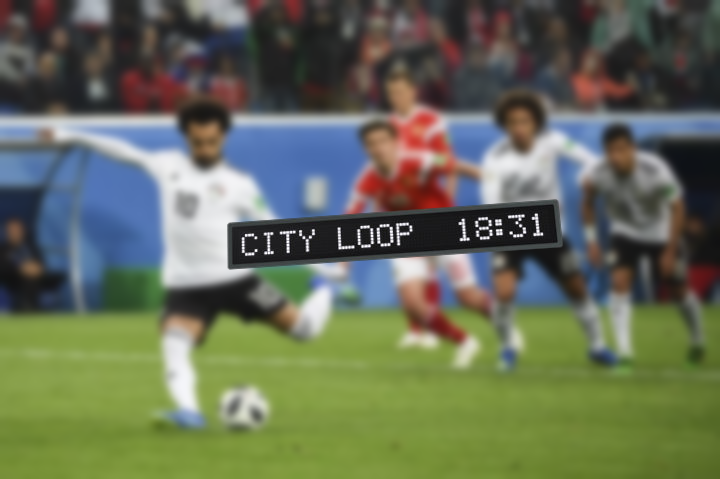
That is h=18 m=31
